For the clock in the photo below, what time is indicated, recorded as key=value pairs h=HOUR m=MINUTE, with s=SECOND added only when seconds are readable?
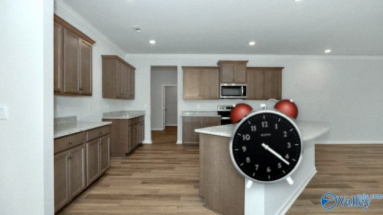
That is h=4 m=22
